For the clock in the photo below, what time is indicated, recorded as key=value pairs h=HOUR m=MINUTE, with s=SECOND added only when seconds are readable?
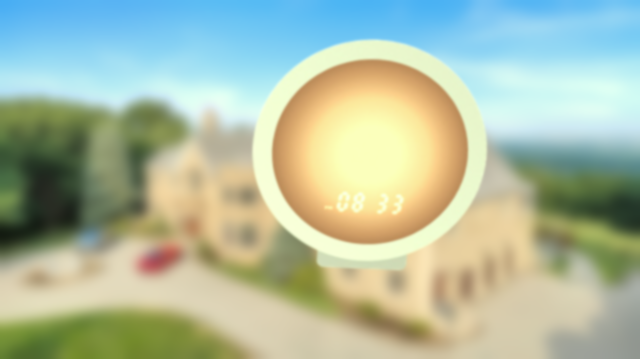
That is h=8 m=33
